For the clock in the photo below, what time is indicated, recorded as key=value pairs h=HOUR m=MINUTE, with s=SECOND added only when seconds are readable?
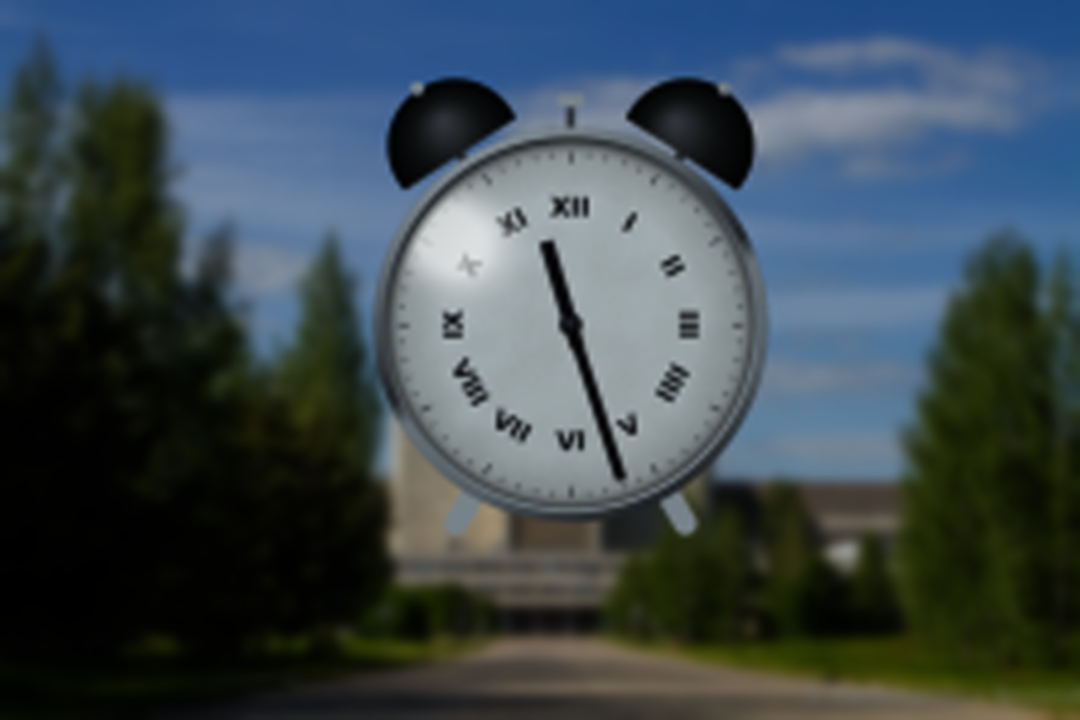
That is h=11 m=27
